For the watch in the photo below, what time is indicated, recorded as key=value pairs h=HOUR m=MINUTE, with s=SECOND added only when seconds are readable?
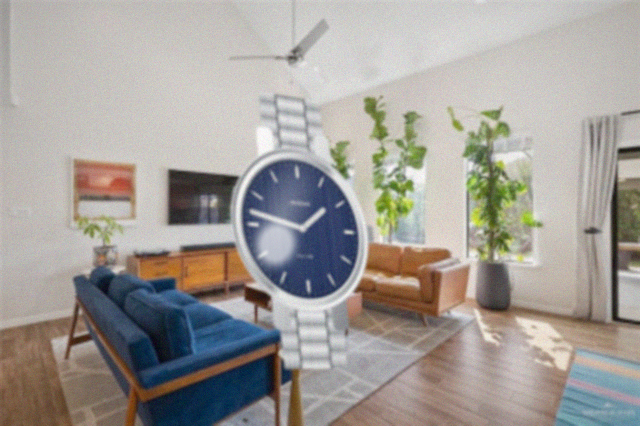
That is h=1 m=47
